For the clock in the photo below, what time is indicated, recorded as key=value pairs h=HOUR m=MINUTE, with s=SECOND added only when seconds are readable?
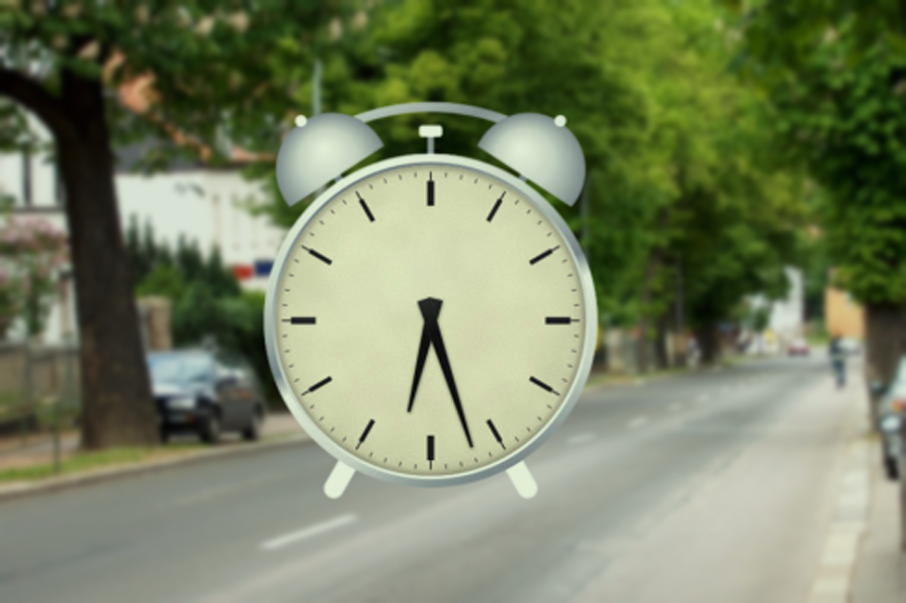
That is h=6 m=27
